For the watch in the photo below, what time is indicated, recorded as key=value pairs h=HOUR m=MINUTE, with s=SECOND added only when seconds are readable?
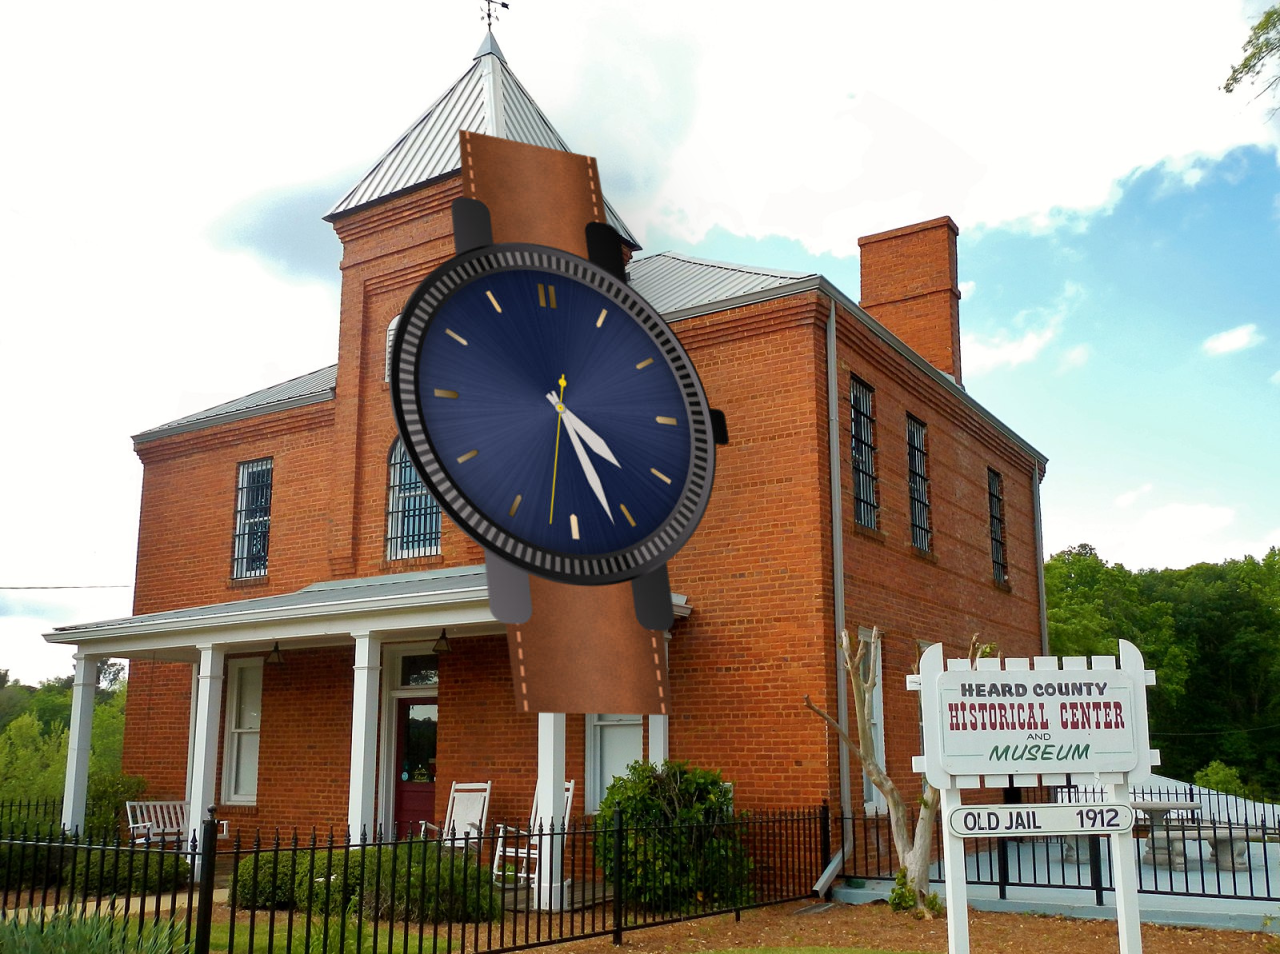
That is h=4 m=26 s=32
